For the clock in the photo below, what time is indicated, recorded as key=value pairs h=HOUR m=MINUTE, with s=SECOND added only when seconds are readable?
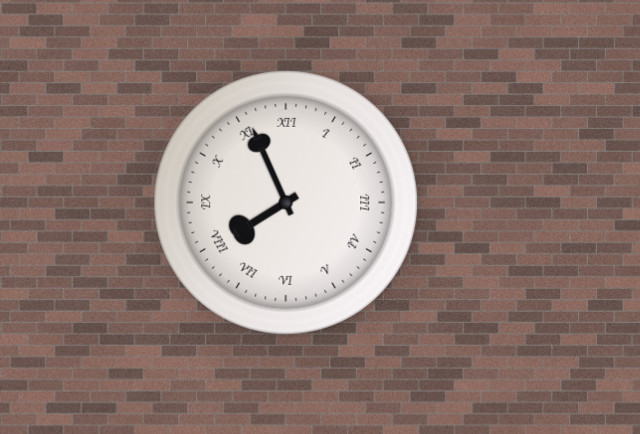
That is h=7 m=56
